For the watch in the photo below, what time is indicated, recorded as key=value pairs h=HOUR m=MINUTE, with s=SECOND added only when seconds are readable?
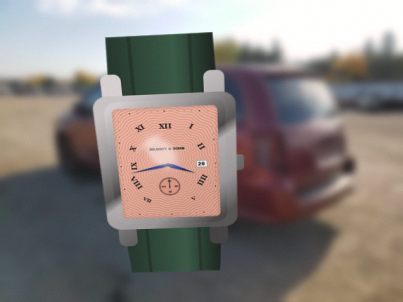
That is h=3 m=43
